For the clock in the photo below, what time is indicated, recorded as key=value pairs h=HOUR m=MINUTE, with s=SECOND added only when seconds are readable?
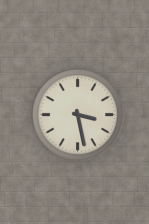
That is h=3 m=28
